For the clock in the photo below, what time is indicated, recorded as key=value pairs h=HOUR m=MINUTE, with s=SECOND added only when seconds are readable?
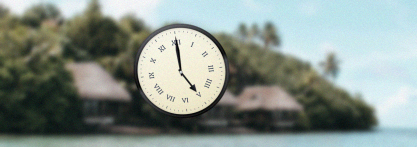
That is h=5 m=0
